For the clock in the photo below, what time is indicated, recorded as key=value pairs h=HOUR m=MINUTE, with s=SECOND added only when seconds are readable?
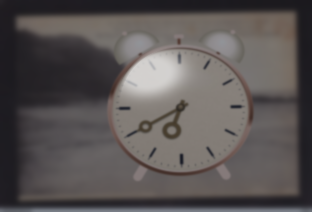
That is h=6 m=40
